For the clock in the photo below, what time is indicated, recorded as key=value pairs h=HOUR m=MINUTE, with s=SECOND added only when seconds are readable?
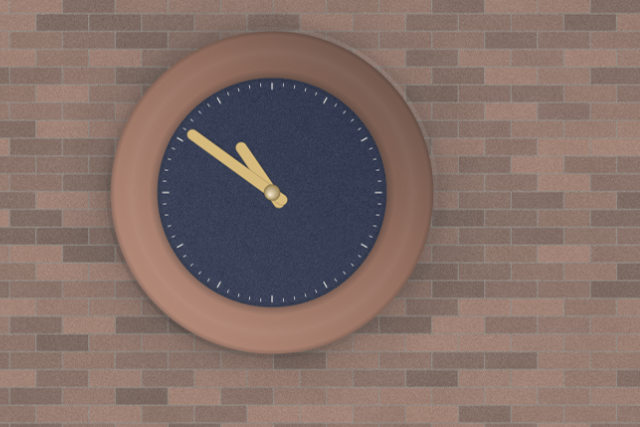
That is h=10 m=51
